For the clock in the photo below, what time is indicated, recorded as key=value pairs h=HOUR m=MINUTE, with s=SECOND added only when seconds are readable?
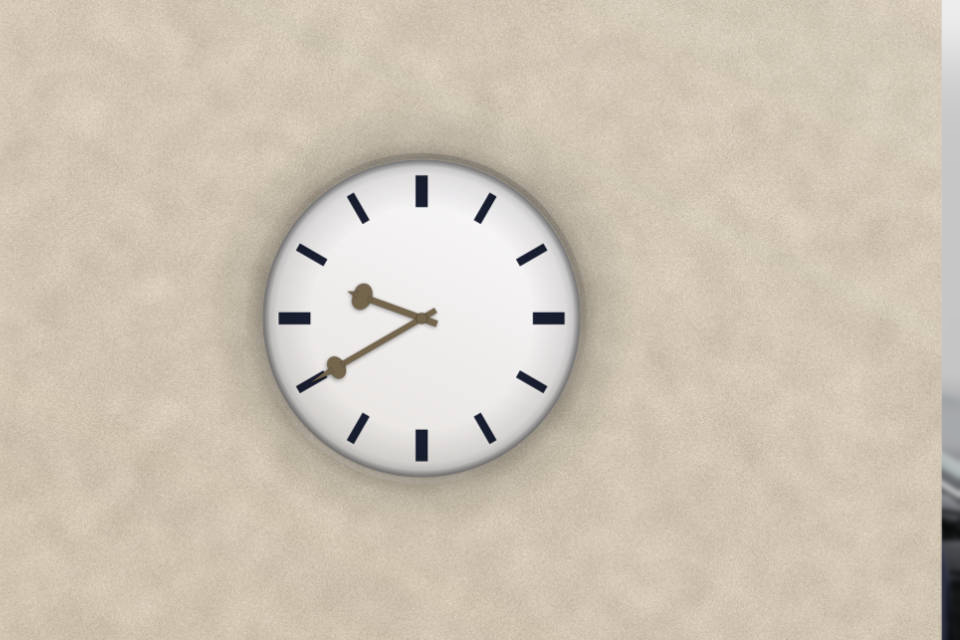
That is h=9 m=40
